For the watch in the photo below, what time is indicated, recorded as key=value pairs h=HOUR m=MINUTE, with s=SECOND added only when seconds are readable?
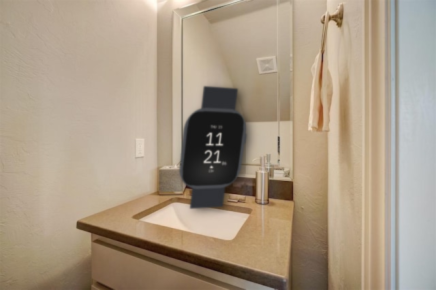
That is h=11 m=21
